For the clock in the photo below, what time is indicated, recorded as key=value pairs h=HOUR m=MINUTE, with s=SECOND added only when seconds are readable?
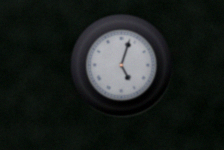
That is h=5 m=3
